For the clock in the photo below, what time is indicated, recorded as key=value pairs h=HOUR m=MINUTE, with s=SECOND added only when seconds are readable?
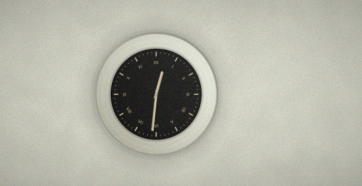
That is h=12 m=31
